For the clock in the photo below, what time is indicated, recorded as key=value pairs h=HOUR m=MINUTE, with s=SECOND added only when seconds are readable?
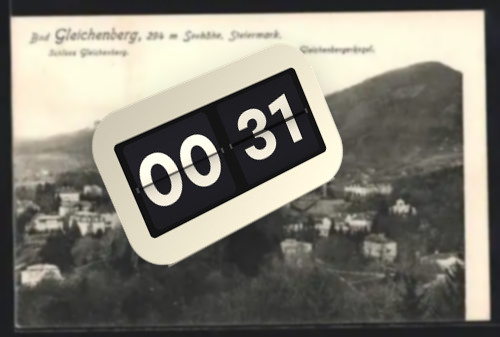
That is h=0 m=31
